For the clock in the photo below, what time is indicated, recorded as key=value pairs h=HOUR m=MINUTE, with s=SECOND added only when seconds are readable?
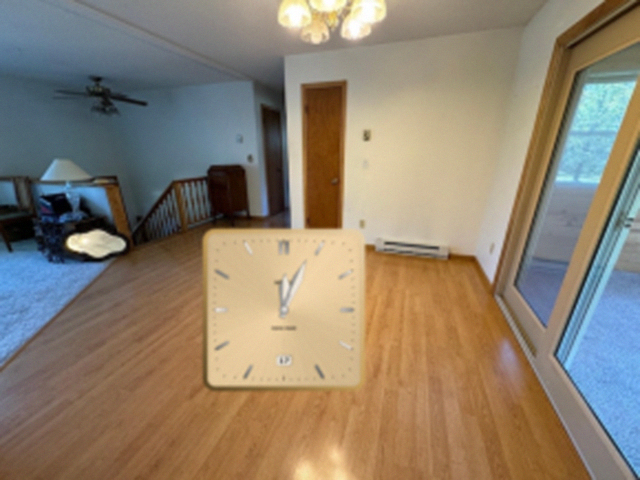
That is h=12 m=4
